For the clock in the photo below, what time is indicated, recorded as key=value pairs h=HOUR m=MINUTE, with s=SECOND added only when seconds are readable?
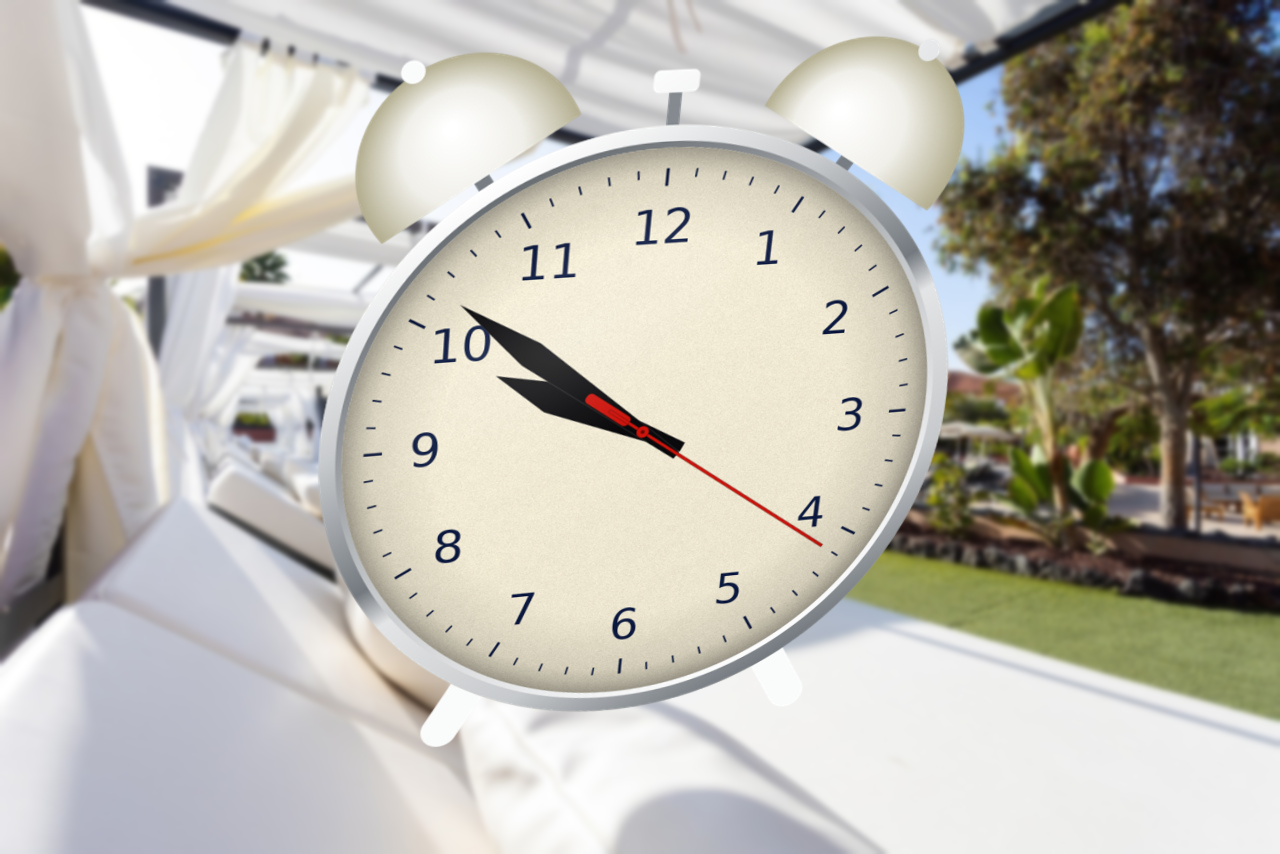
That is h=9 m=51 s=21
